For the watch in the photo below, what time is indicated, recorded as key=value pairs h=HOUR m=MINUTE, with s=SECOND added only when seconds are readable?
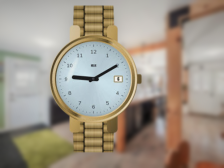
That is h=9 m=10
